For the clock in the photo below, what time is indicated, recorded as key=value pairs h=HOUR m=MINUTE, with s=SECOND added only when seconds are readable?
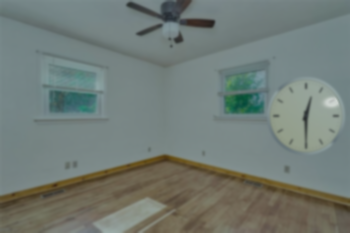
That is h=12 m=30
